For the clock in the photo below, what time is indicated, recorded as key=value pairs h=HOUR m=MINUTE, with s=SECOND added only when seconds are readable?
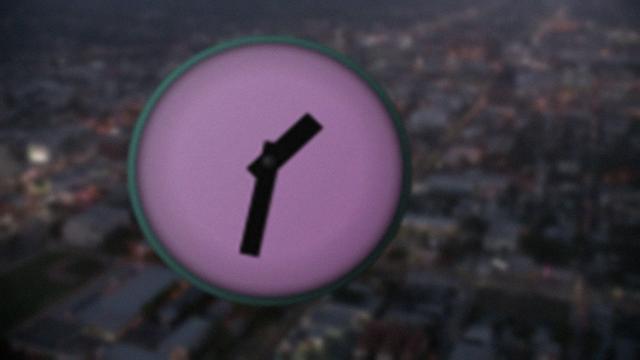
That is h=1 m=32
